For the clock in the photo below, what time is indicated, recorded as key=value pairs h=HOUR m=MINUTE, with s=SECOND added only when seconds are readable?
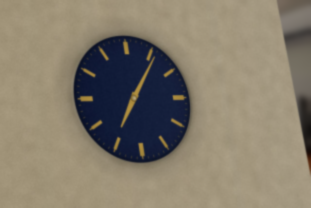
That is h=7 m=6
